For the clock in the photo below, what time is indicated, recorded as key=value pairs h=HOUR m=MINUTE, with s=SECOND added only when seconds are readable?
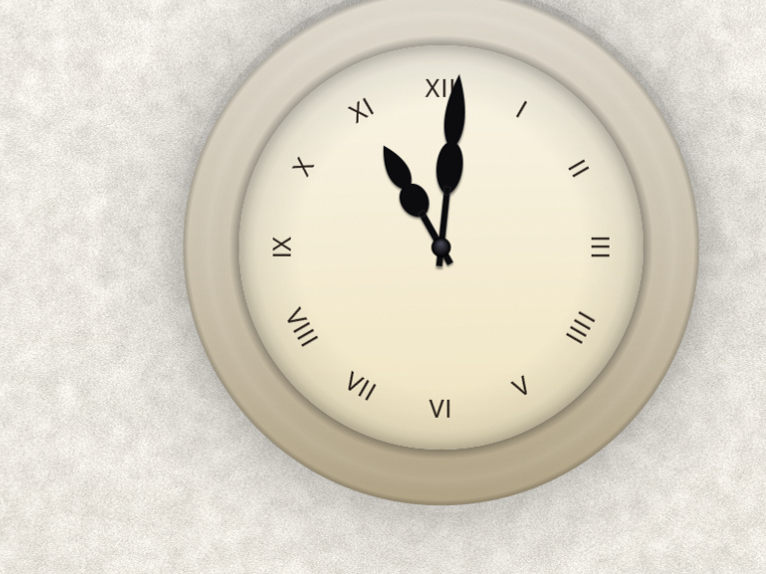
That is h=11 m=1
